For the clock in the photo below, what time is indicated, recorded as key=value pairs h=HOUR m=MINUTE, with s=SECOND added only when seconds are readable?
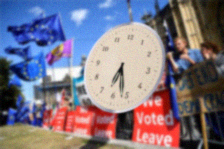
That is h=6 m=27
